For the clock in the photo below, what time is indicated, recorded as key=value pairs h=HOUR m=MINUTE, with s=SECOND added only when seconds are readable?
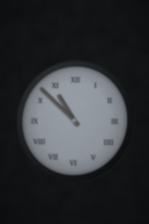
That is h=10 m=52
